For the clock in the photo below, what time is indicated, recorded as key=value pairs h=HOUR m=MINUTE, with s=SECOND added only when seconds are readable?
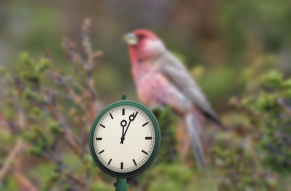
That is h=12 m=4
